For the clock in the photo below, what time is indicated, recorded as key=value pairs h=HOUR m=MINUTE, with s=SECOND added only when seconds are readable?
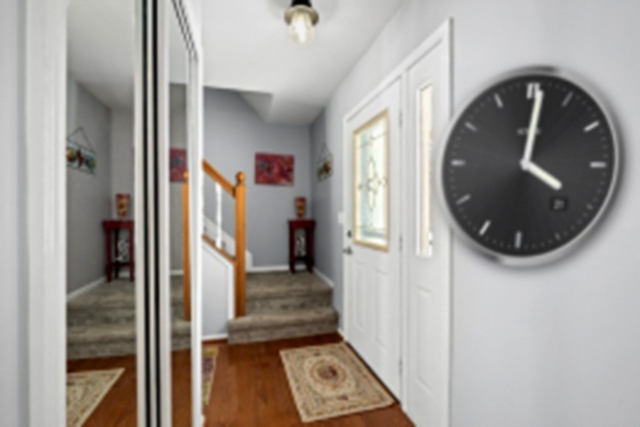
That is h=4 m=1
